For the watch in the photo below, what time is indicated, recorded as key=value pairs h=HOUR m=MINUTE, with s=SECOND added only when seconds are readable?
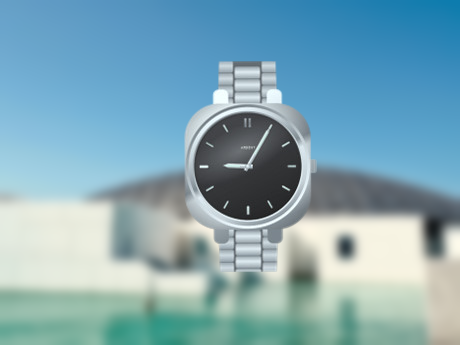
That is h=9 m=5
